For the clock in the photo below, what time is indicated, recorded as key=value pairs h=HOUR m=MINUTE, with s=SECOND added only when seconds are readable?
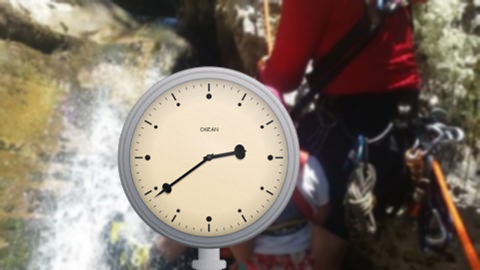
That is h=2 m=39
